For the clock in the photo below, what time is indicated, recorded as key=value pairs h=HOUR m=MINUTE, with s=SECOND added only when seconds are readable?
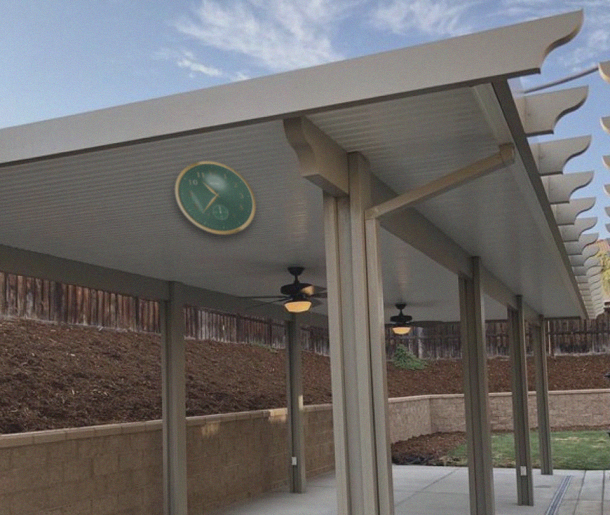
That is h=10 m=37
